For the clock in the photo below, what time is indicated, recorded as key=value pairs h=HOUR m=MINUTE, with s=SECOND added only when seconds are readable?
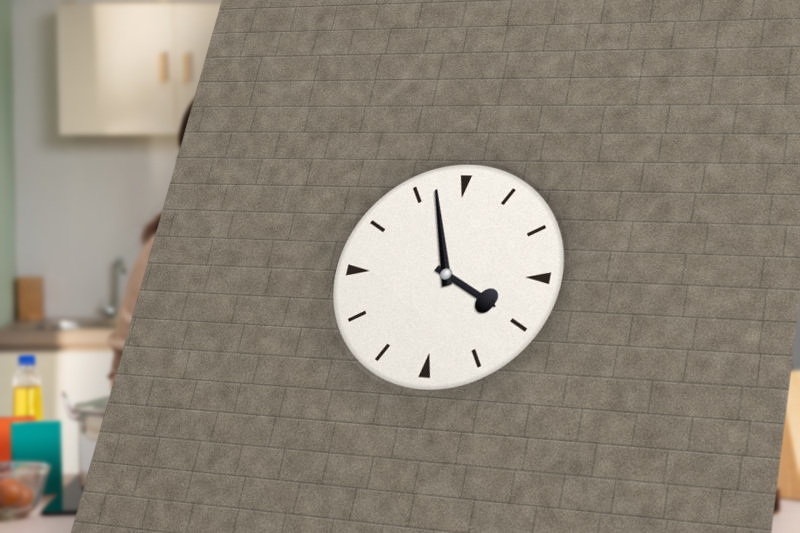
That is h=3 m=57
